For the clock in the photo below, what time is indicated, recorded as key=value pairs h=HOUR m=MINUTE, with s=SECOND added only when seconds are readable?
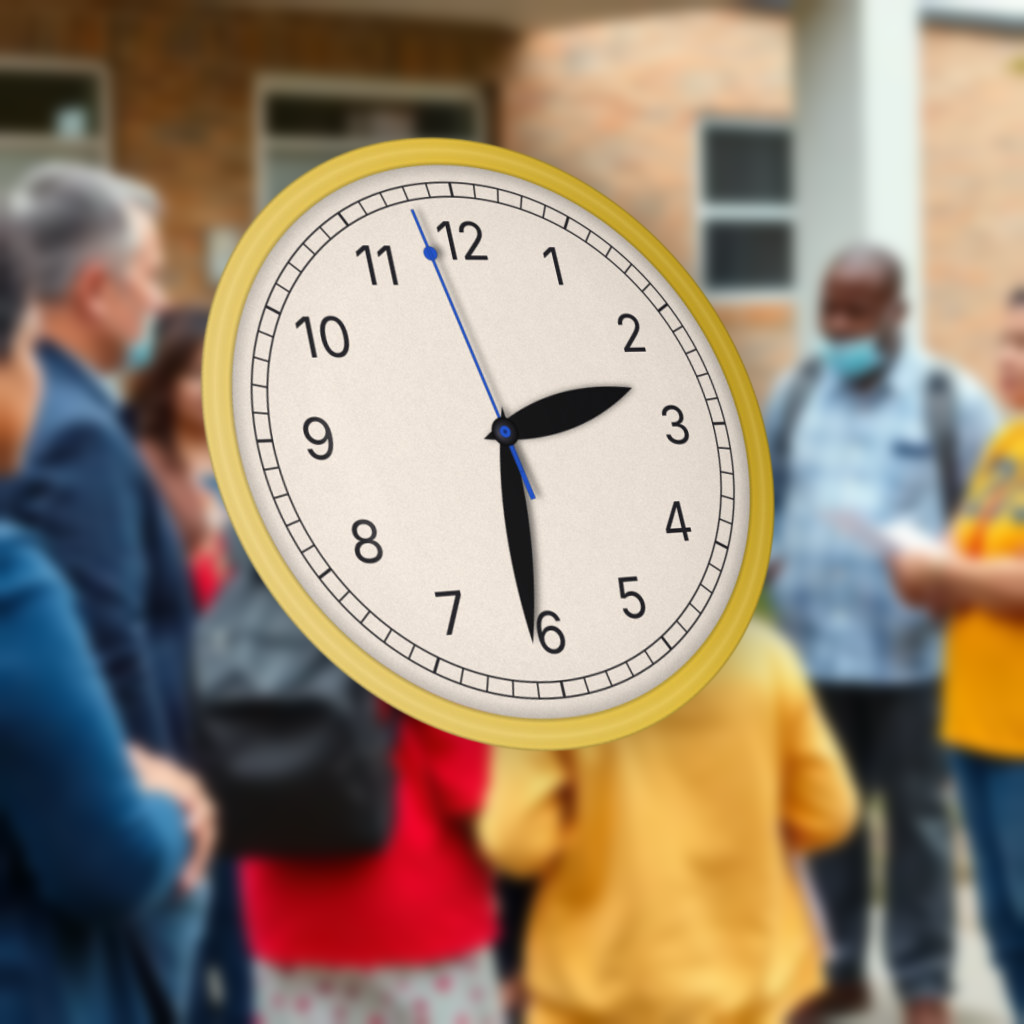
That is h=2 m=30 s=58
